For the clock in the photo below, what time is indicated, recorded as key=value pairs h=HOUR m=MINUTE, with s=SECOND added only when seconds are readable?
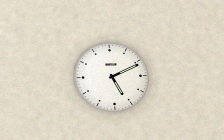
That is h=5 m=11
